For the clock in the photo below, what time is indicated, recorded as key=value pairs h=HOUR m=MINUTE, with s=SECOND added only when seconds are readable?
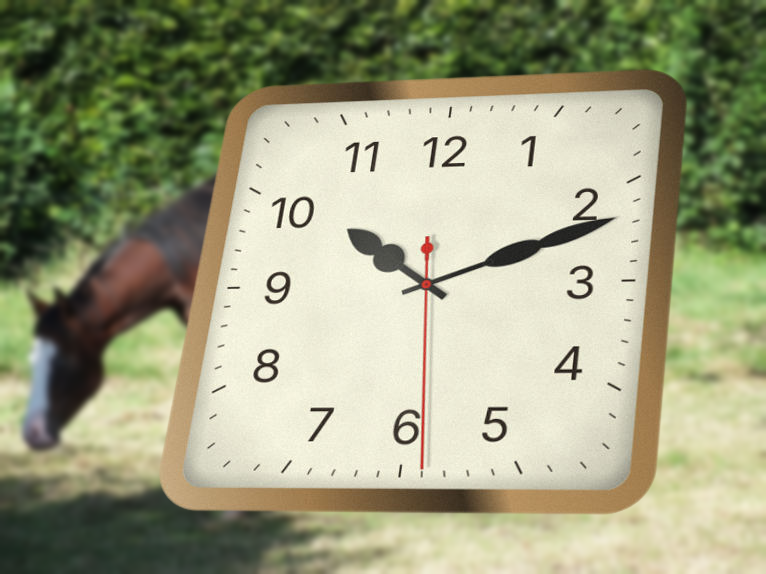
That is h=10 m=11 s=29
